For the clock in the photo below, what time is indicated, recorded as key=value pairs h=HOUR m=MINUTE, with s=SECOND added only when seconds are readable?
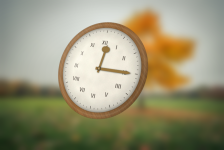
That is h=12 m=15
